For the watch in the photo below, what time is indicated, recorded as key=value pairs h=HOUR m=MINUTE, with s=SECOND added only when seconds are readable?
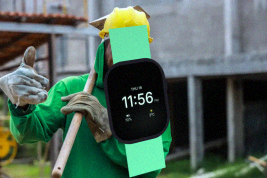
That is h=11 m=56
